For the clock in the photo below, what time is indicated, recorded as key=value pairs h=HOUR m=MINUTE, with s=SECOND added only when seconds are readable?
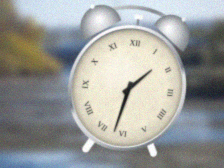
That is h=1 m=32
